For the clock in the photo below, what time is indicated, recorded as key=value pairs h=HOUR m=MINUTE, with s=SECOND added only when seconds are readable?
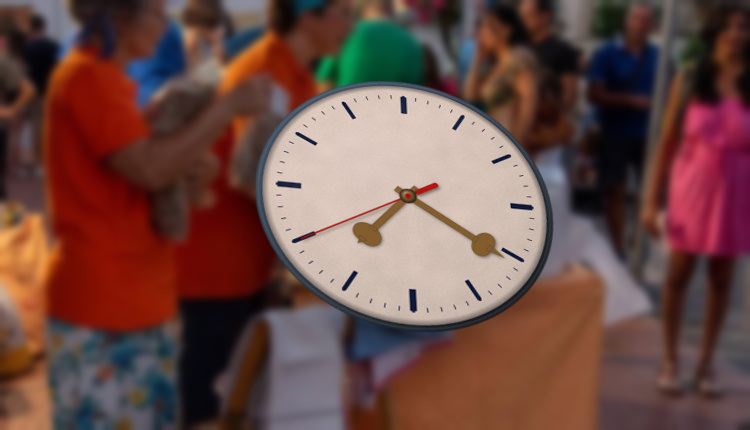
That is h=7 m=20 s=40
